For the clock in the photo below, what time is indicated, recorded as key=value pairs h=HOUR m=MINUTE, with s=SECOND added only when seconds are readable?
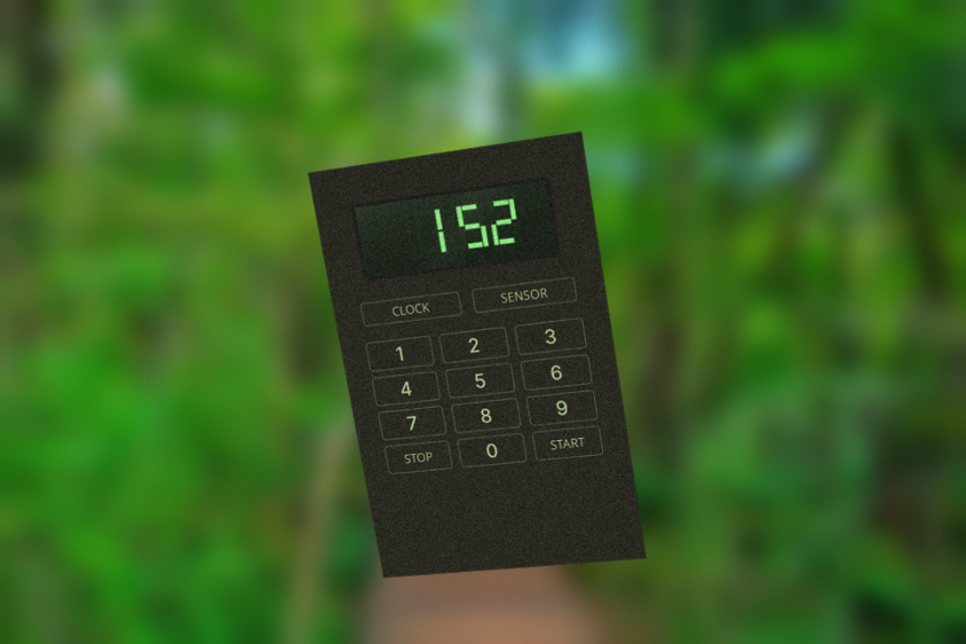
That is h=1 m=52
